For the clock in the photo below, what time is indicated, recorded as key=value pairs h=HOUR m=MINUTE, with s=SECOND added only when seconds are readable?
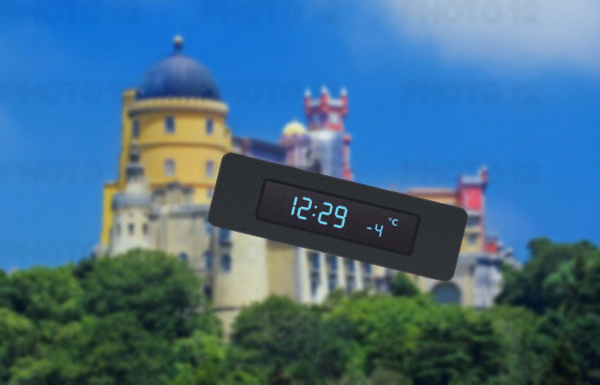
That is h=12 m=29
